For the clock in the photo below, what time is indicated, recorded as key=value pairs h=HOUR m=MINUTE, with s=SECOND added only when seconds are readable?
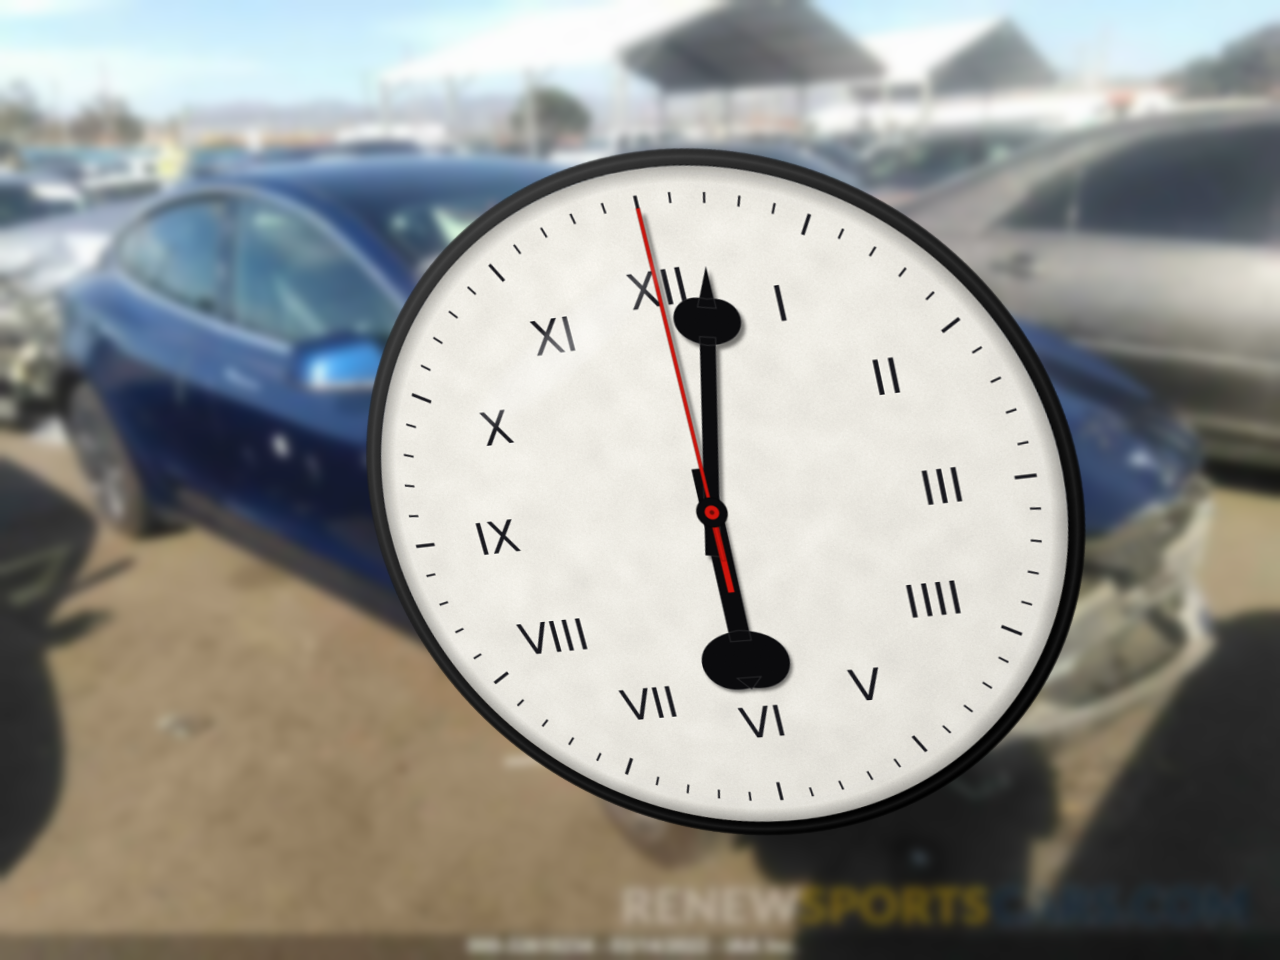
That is h=6 m=2 s=0
